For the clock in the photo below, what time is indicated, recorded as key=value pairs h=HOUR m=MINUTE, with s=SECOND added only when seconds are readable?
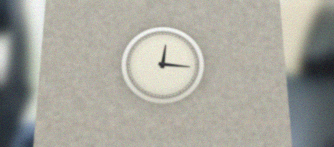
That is h=12 m=16
